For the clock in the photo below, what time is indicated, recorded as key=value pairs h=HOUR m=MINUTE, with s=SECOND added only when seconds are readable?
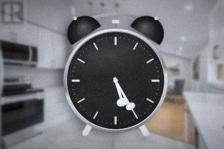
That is h=5 m=25
